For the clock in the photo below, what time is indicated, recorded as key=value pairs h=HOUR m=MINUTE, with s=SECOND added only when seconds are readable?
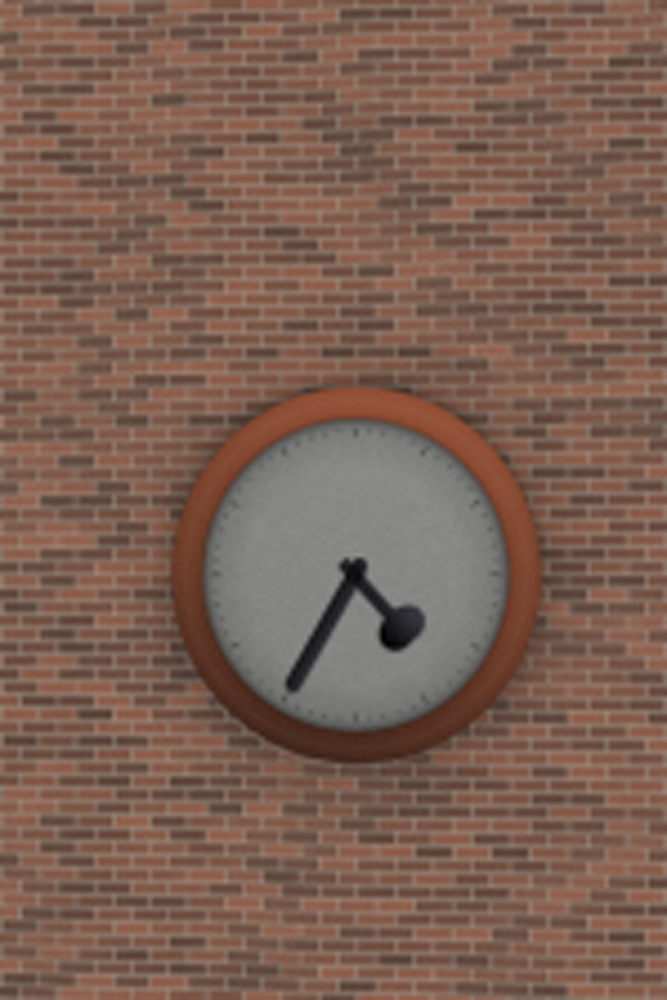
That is h=4 m=35
